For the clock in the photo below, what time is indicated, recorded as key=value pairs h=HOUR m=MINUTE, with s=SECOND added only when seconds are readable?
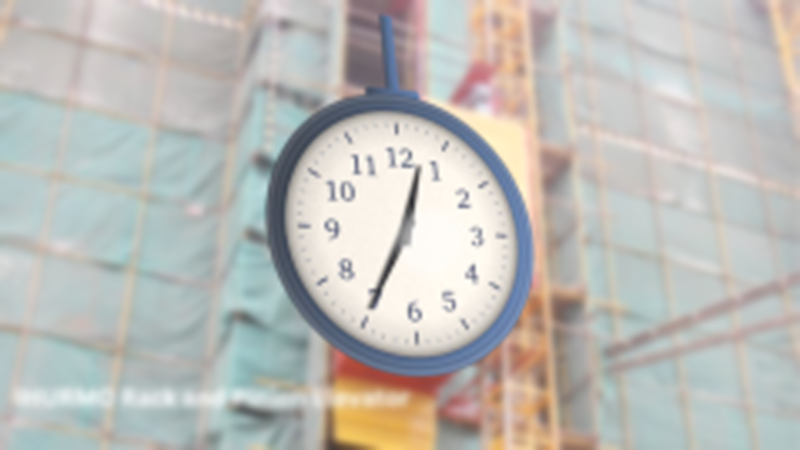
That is h=12 m=35
